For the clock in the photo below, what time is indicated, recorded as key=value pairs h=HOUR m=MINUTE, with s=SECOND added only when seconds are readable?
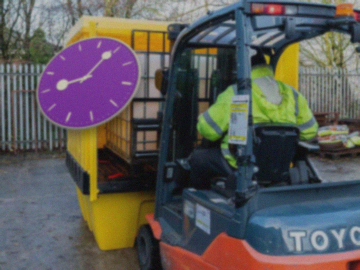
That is h=8 m=4
